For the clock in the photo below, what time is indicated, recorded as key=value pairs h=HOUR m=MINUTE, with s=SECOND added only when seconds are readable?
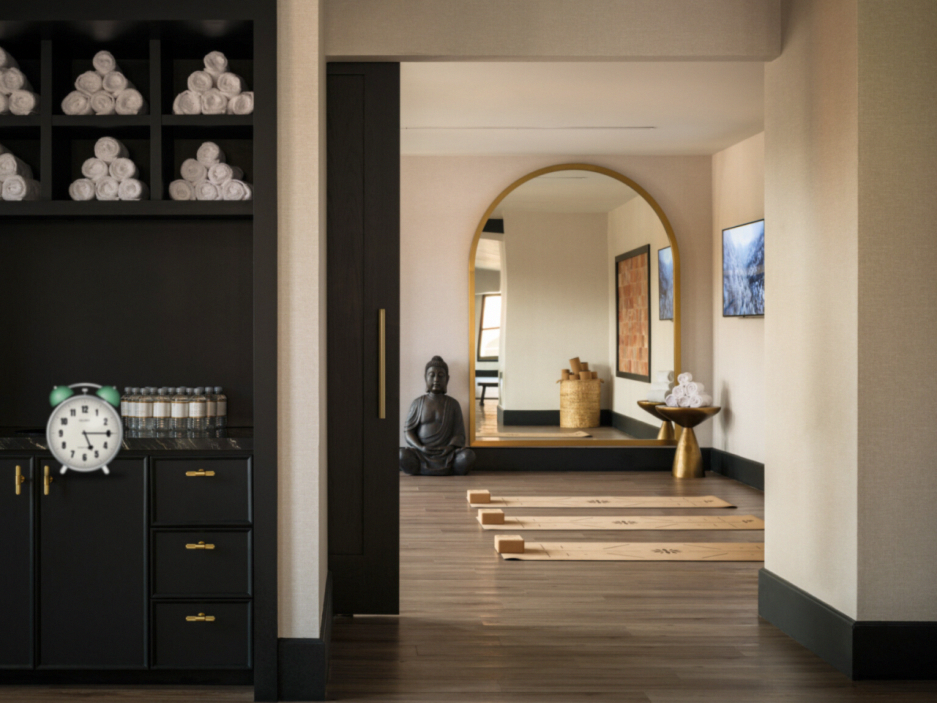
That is h=5 m=15
